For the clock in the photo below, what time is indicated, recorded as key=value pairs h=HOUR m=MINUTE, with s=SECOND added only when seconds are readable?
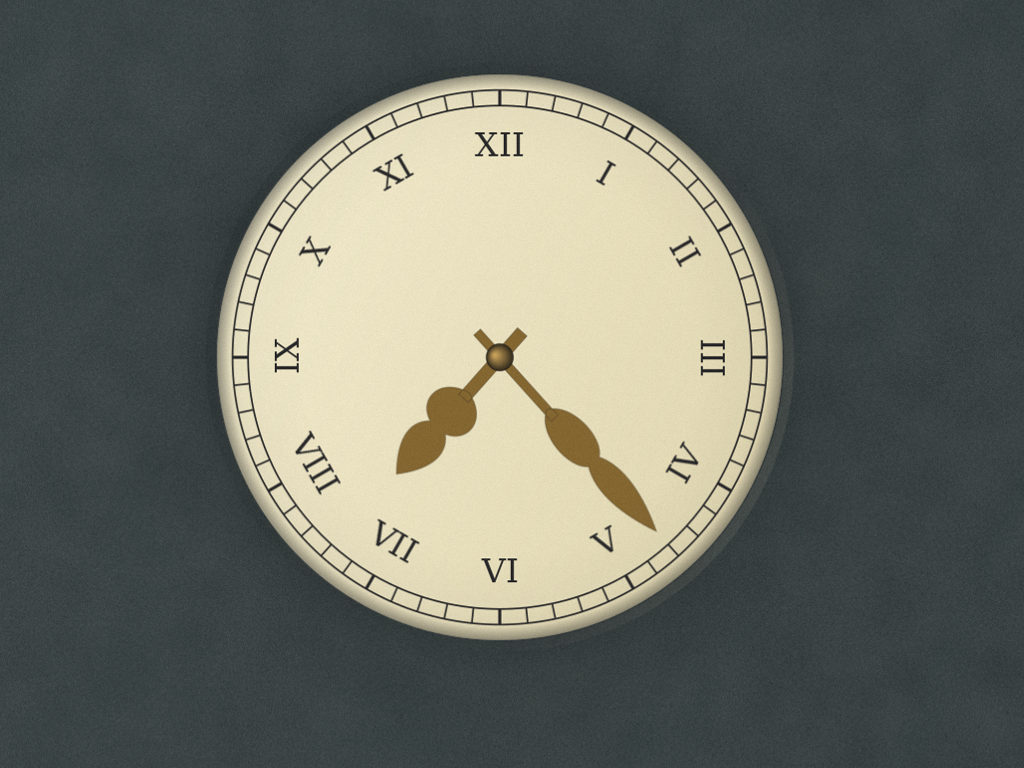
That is h=7 m=23
